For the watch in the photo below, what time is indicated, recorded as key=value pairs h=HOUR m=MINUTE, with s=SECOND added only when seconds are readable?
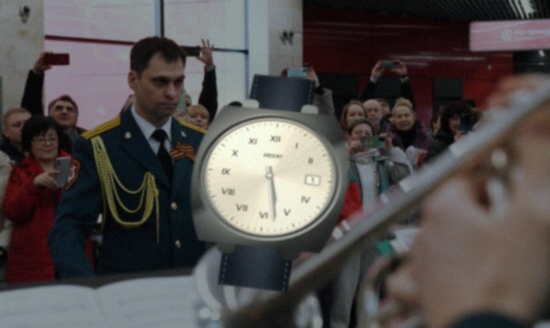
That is h=5 m=28
